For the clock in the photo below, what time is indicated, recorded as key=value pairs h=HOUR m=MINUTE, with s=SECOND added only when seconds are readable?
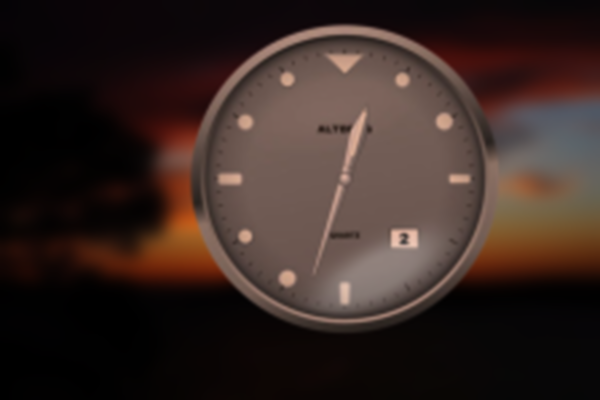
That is h=12 m=33
